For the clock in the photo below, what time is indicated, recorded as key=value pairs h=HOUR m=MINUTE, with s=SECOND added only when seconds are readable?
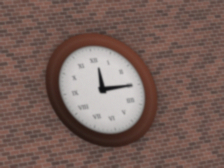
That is h=12 m=15
